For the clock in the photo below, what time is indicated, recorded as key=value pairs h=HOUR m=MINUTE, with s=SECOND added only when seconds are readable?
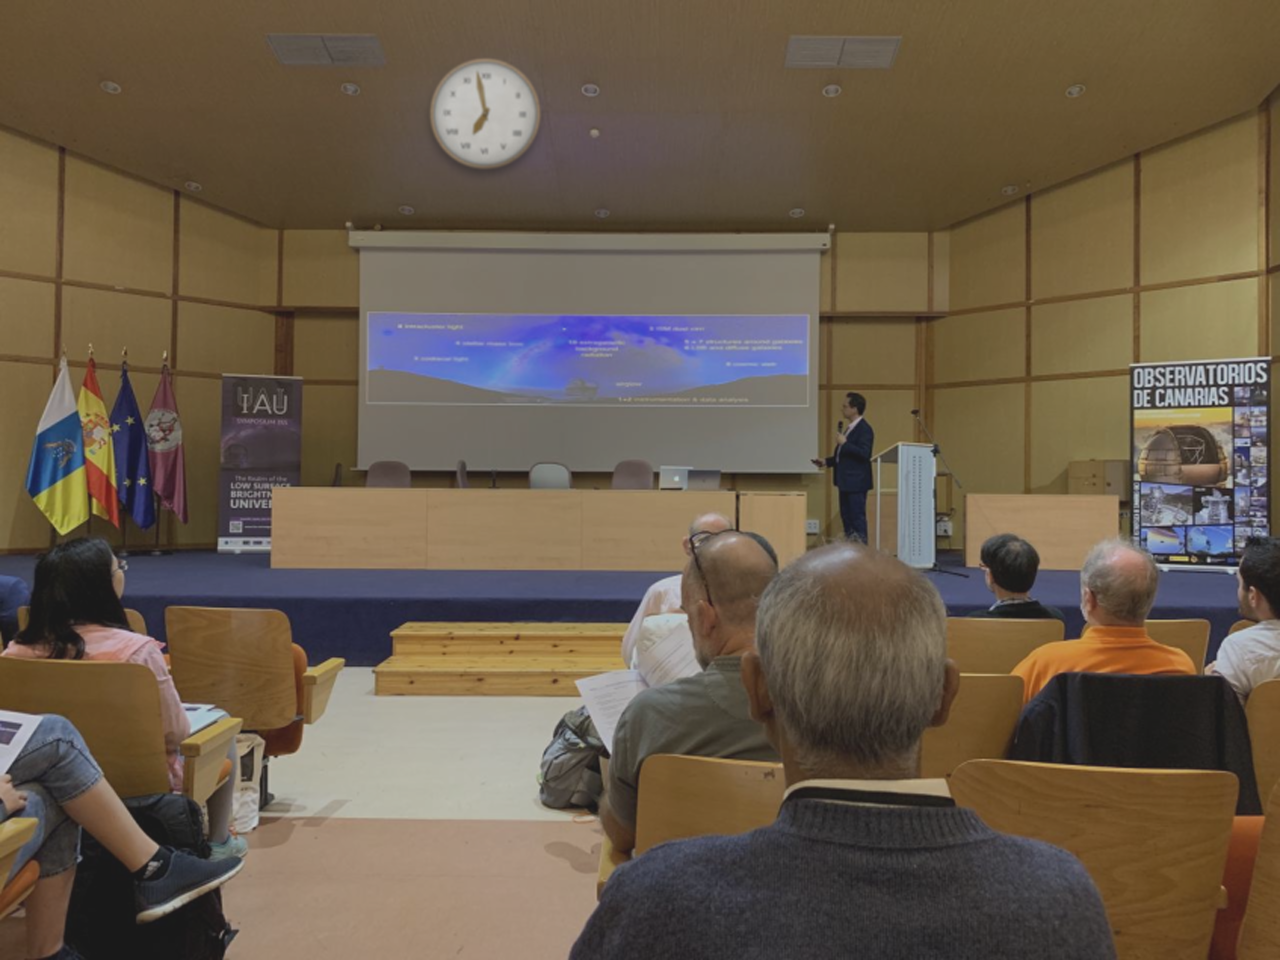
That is h=6 m=58
